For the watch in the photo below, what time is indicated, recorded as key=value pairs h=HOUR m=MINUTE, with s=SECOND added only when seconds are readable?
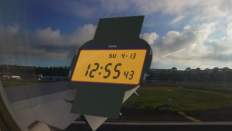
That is h=12 m=55 s=43
